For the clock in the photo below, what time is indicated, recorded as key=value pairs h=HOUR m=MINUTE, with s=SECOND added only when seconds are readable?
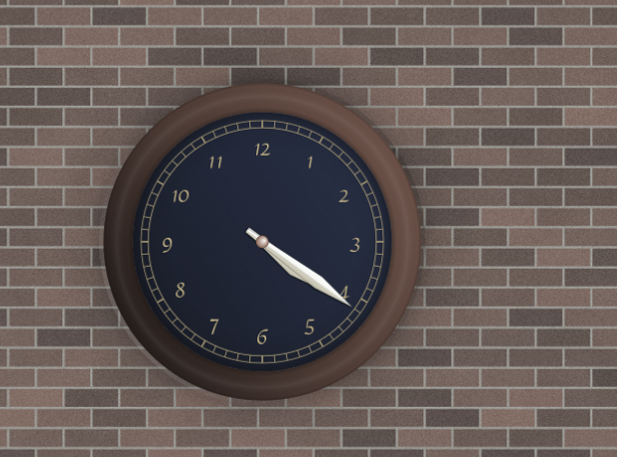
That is h=4 m=21
